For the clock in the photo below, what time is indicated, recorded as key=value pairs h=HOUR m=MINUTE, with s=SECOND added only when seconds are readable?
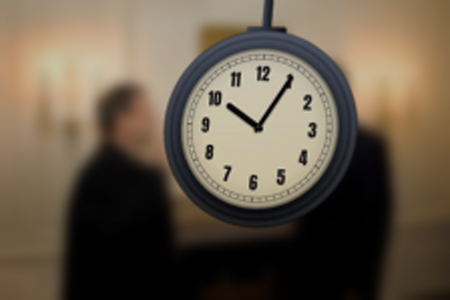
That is h=10 m=5
